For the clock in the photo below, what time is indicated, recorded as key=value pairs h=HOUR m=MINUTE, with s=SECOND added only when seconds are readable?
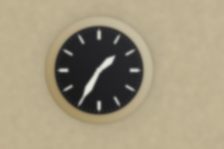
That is h=1 m=35
